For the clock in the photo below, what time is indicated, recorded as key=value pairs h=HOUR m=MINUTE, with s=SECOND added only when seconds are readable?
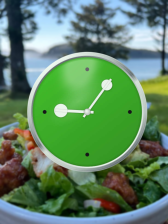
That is h=9 m=6
